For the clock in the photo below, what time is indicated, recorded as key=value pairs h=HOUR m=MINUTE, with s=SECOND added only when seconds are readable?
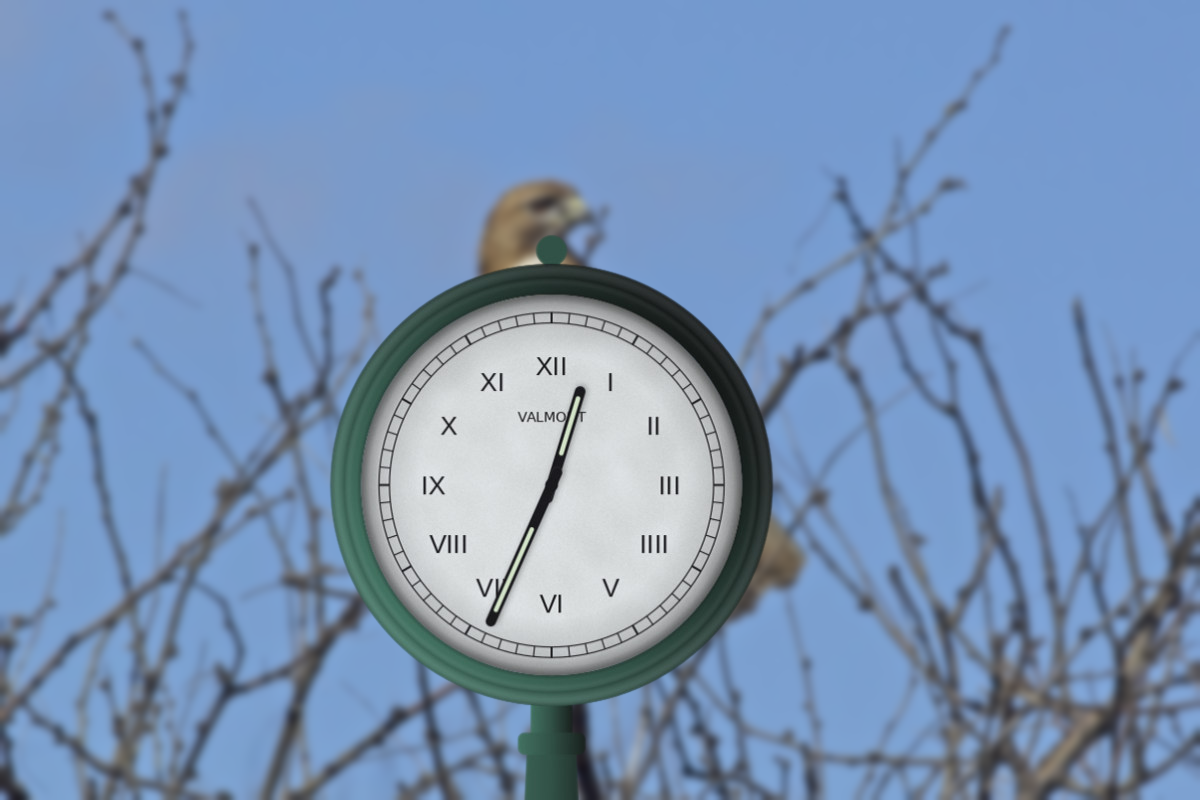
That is h=12 m=34
